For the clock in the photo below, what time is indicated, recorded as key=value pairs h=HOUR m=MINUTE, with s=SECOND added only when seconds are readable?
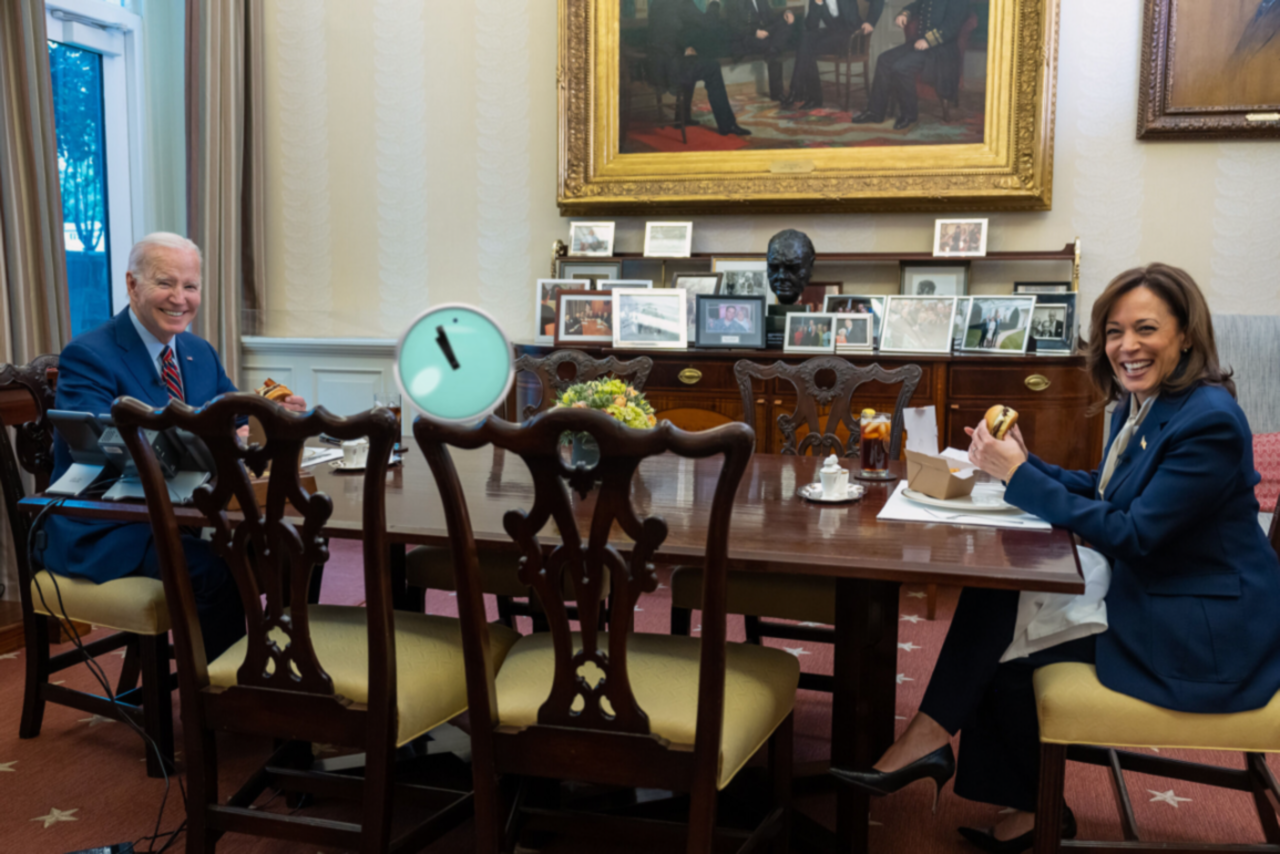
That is h=10 m=56
